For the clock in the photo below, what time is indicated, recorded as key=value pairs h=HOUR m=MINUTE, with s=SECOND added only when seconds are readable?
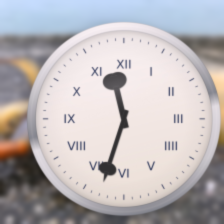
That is h=11 m=33
